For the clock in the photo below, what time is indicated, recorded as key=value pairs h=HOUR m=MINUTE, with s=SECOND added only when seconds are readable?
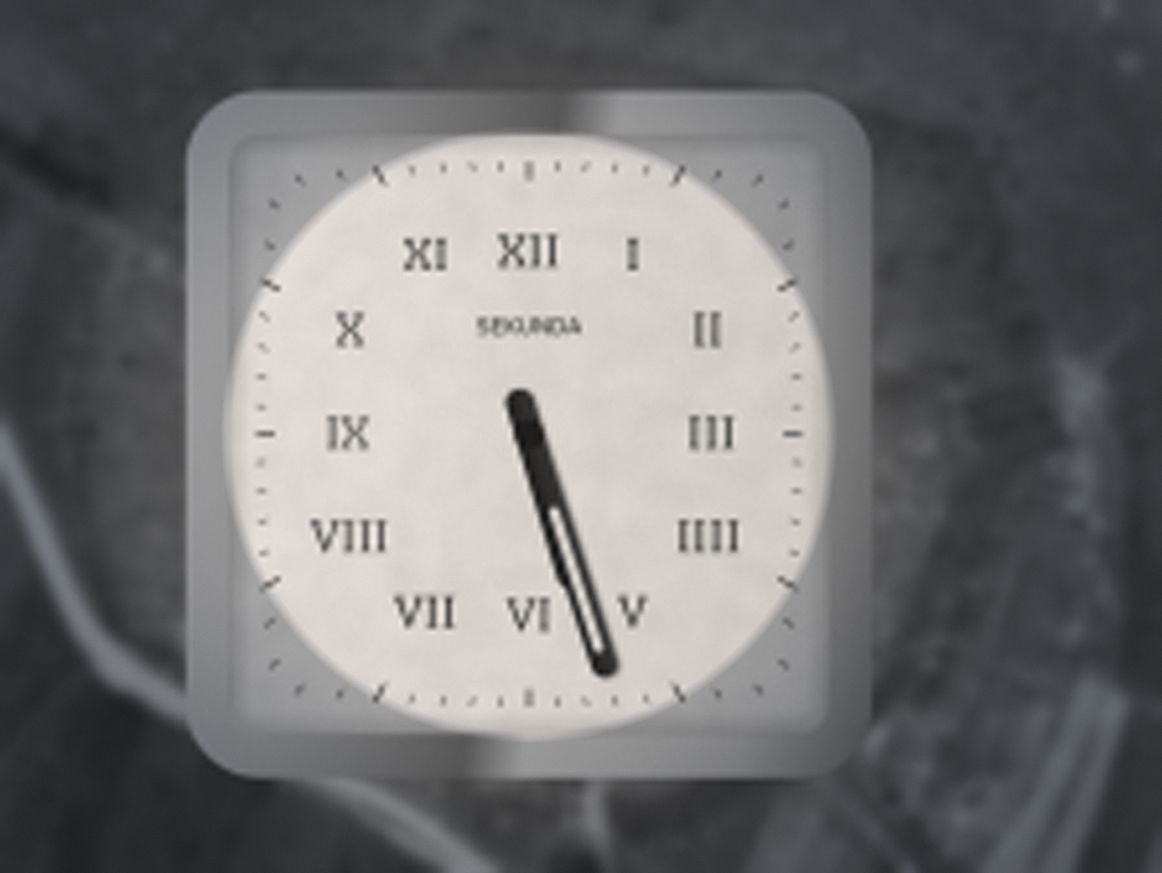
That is h=5 m=27
